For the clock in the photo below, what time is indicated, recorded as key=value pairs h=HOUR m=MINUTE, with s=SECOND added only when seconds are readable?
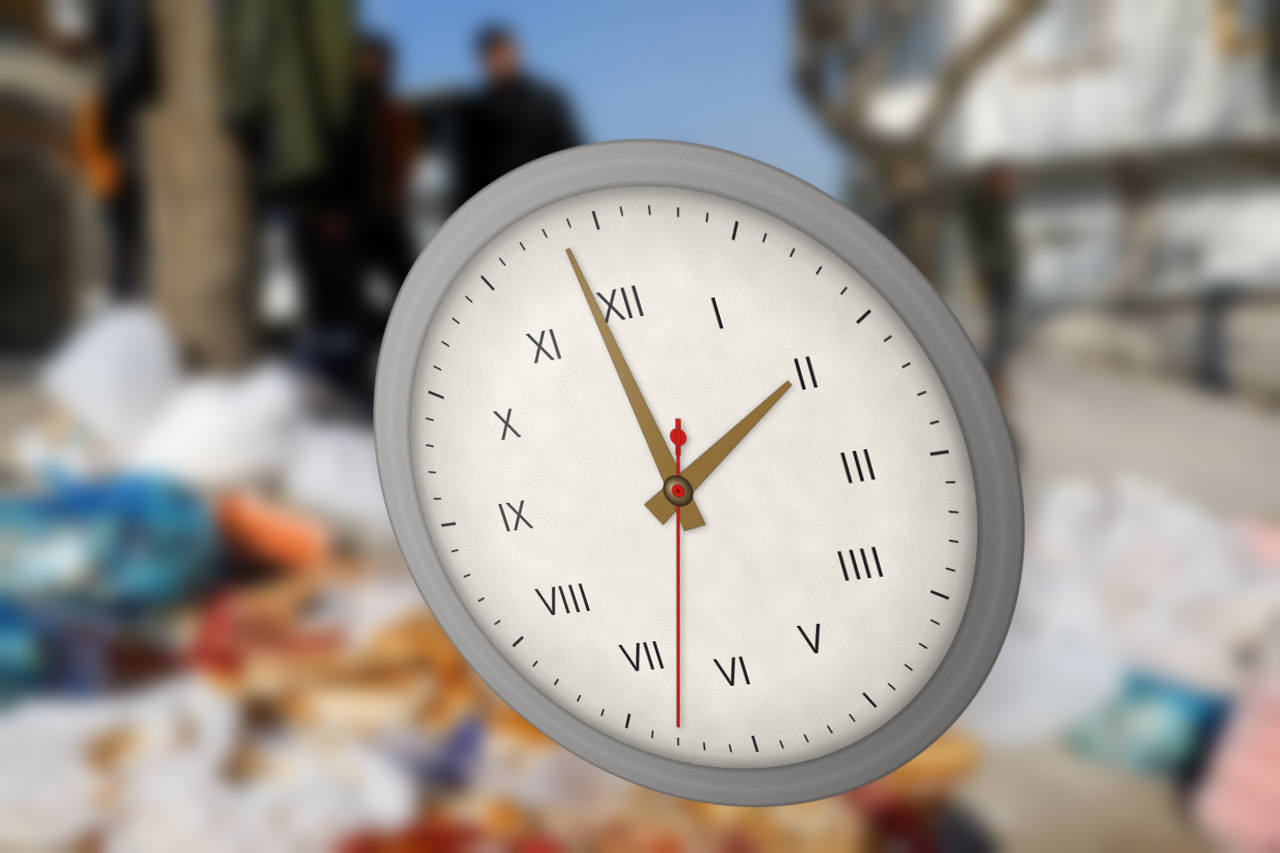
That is h=1 m=58 s=33
